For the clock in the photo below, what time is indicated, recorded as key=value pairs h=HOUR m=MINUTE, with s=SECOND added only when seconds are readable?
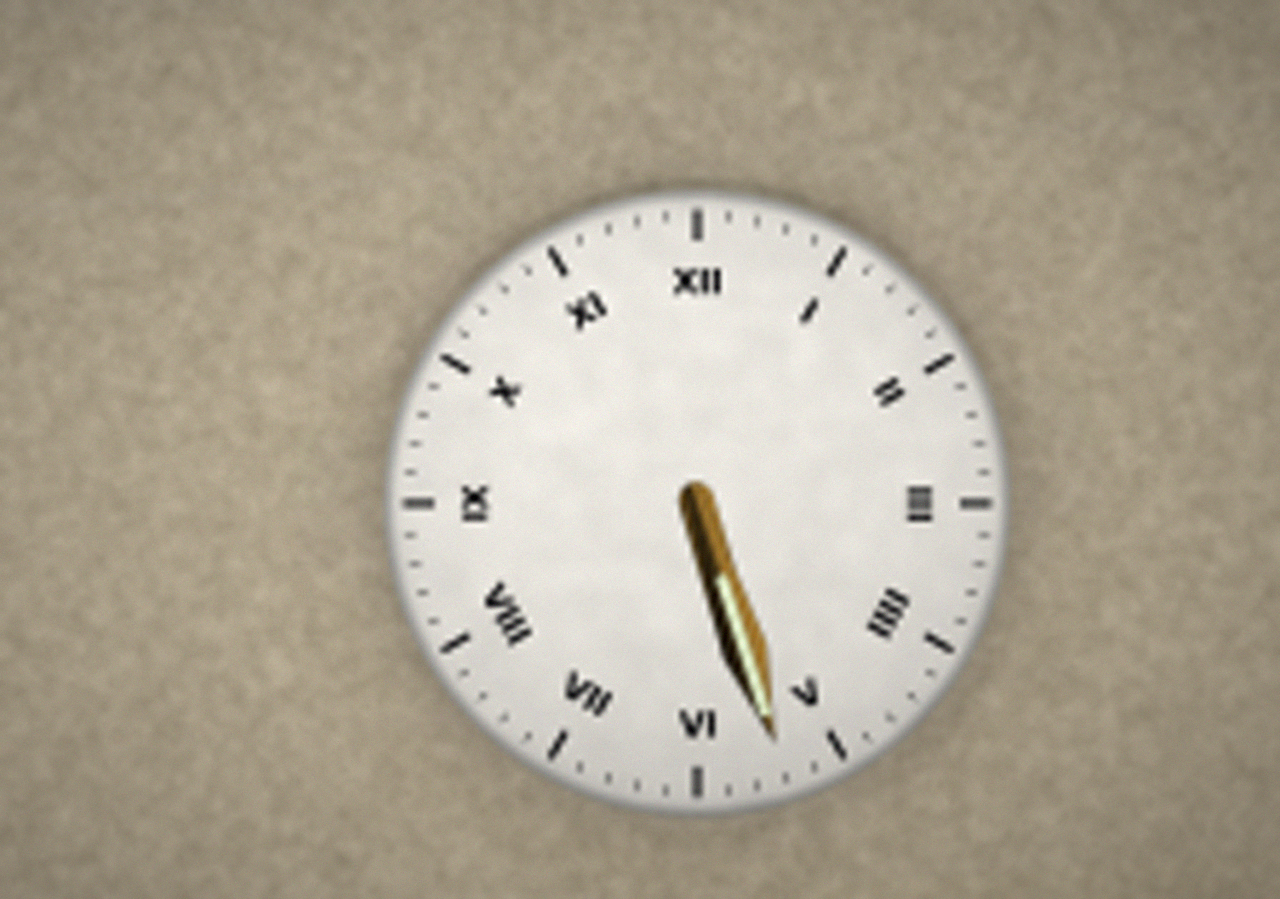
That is h=5 m=27
